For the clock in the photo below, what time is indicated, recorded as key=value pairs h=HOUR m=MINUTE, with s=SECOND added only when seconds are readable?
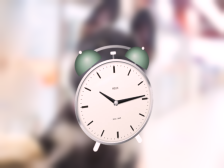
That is h=10 m=14
